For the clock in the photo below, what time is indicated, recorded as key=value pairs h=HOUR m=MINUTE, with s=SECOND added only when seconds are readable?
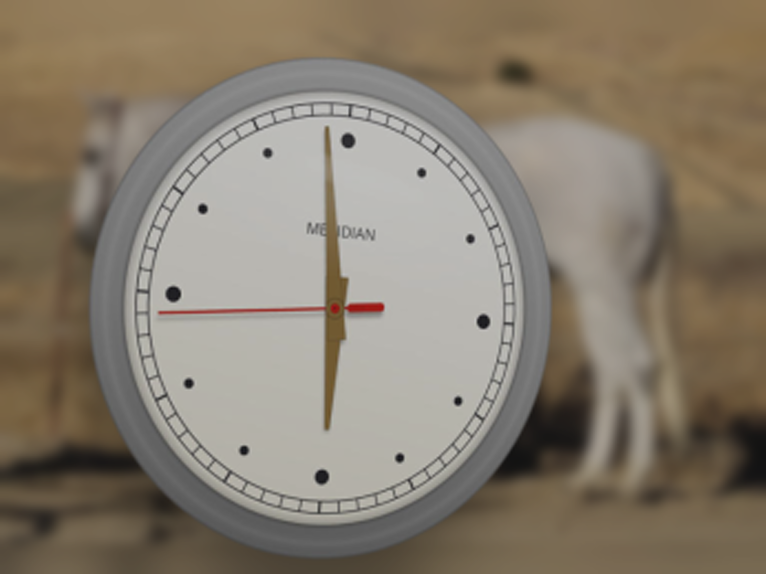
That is h=5 m=58 s=44
